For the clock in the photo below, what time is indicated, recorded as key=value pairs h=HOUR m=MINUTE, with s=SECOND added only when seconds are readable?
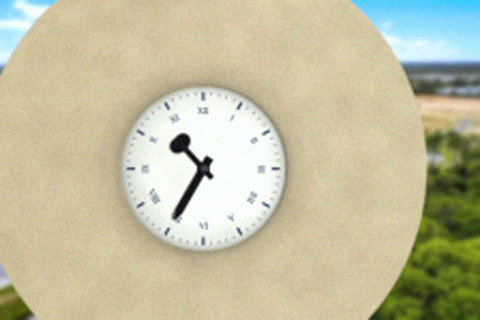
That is h=10 m=35
